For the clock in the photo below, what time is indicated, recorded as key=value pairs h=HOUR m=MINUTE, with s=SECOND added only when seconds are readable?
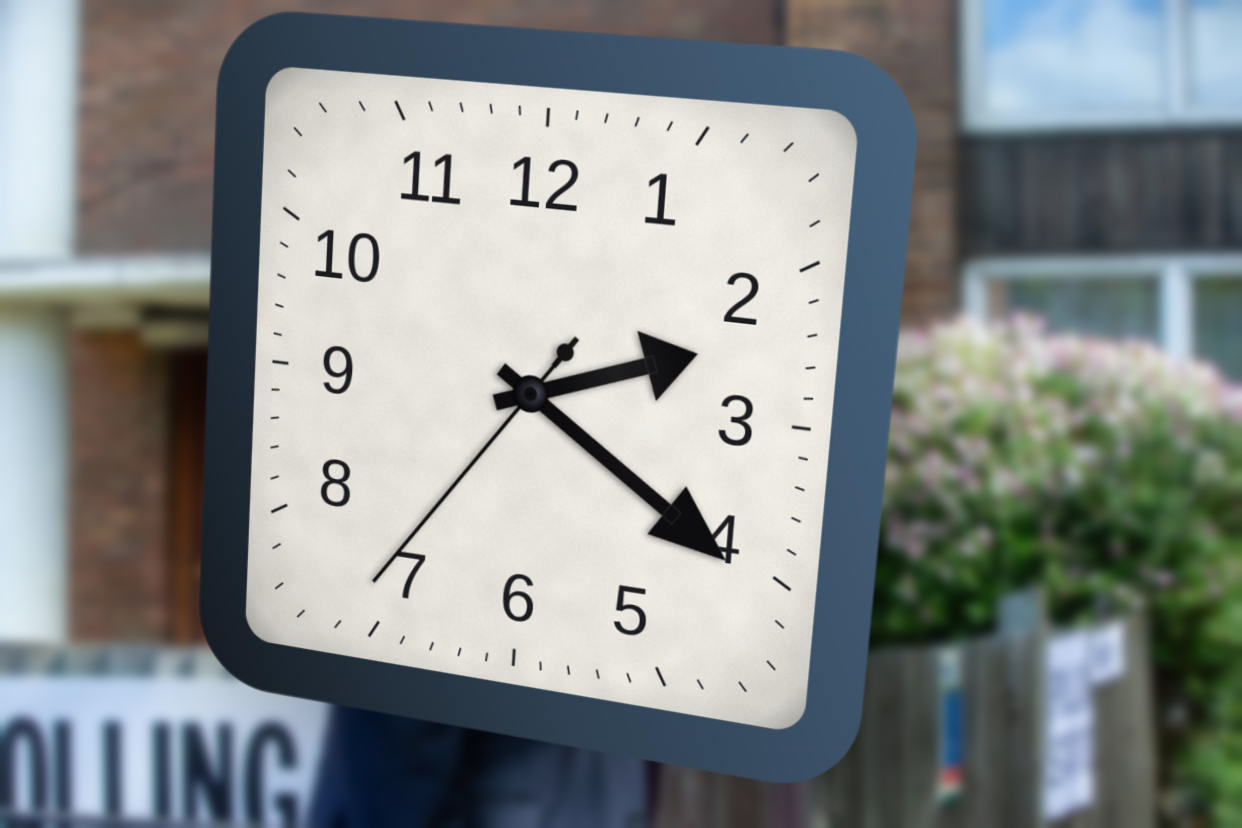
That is h=2 m=20 s=36
